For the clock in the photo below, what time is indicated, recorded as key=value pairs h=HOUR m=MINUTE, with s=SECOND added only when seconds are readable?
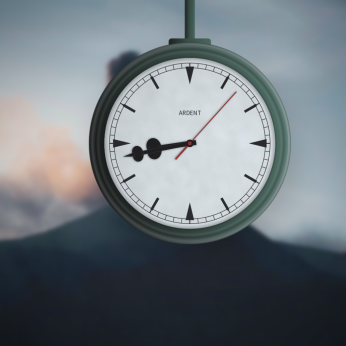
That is h=8 m=43 s=7
